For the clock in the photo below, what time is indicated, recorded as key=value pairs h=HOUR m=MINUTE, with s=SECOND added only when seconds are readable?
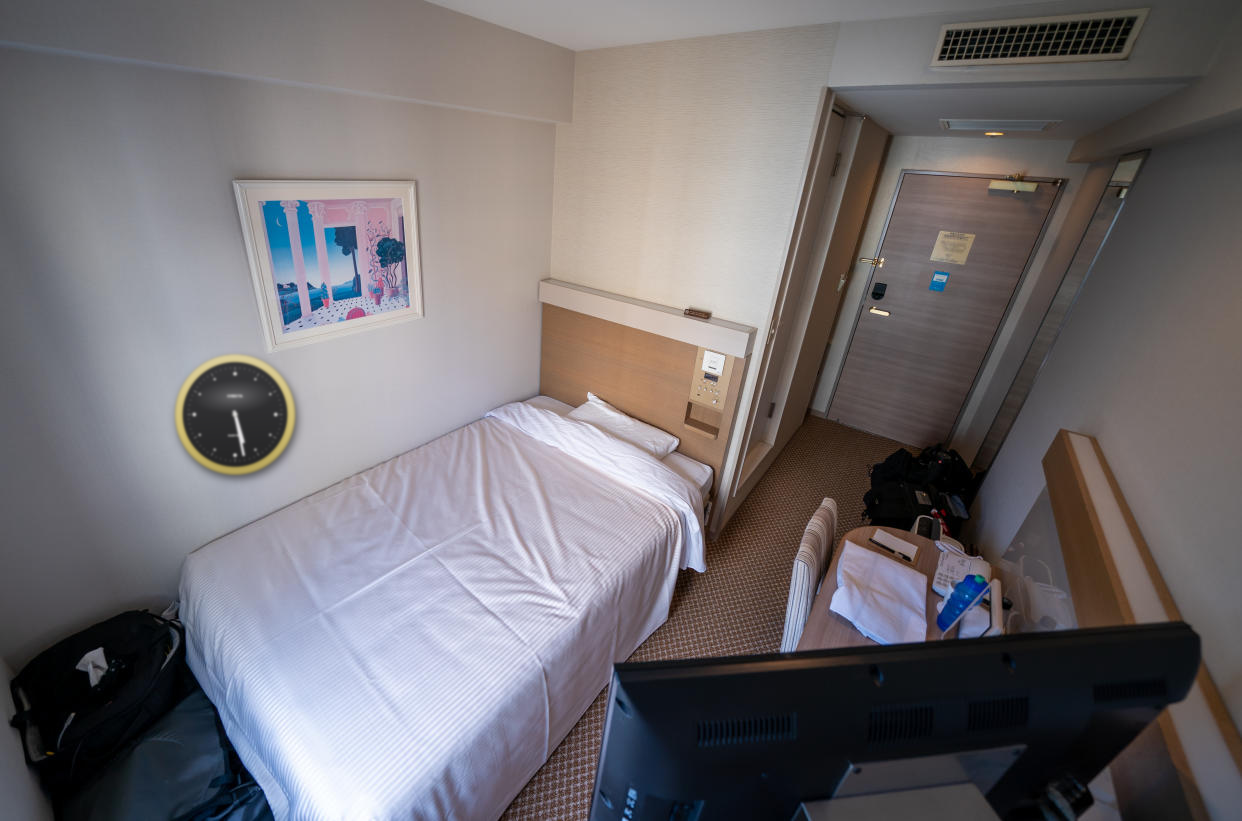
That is h=5 m=28
